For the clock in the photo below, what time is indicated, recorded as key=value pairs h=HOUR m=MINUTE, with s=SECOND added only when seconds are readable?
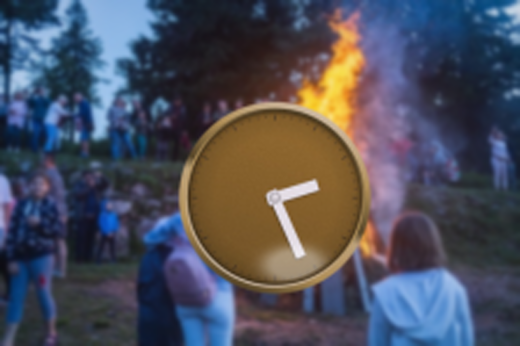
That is h=2 m=26
